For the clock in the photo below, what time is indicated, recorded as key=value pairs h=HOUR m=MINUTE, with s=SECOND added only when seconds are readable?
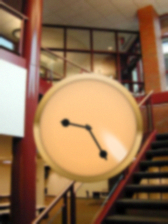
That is h=9 m=25
